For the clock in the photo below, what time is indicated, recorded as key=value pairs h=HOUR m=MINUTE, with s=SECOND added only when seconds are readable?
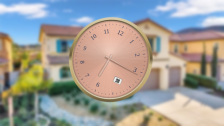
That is h=6 m=16
